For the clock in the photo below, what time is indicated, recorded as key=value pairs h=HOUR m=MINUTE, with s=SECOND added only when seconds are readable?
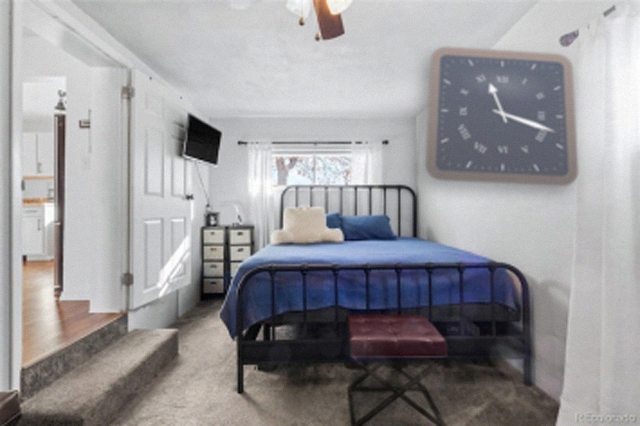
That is h=11 m=18
